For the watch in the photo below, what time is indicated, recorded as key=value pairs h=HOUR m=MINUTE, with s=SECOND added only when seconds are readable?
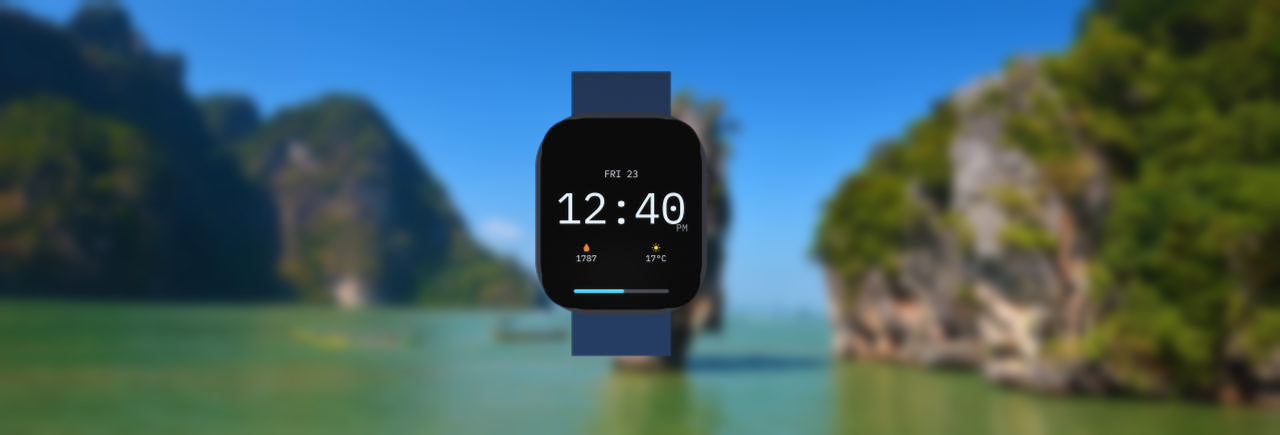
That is h=12 m=40
